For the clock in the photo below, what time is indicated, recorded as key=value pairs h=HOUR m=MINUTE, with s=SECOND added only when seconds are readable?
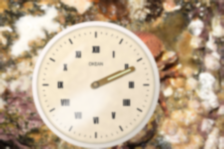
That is h=2 m=11
